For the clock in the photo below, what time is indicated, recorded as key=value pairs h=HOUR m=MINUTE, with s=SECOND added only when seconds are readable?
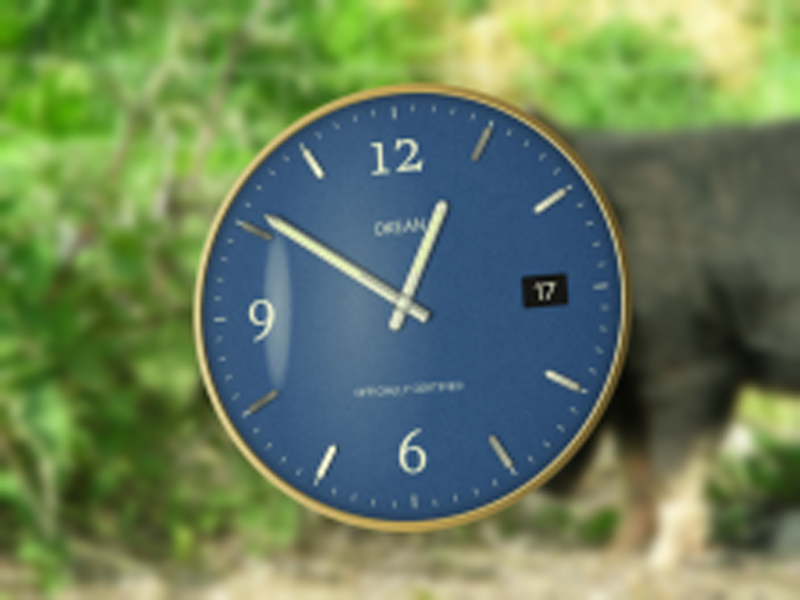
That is h=12 m=51
